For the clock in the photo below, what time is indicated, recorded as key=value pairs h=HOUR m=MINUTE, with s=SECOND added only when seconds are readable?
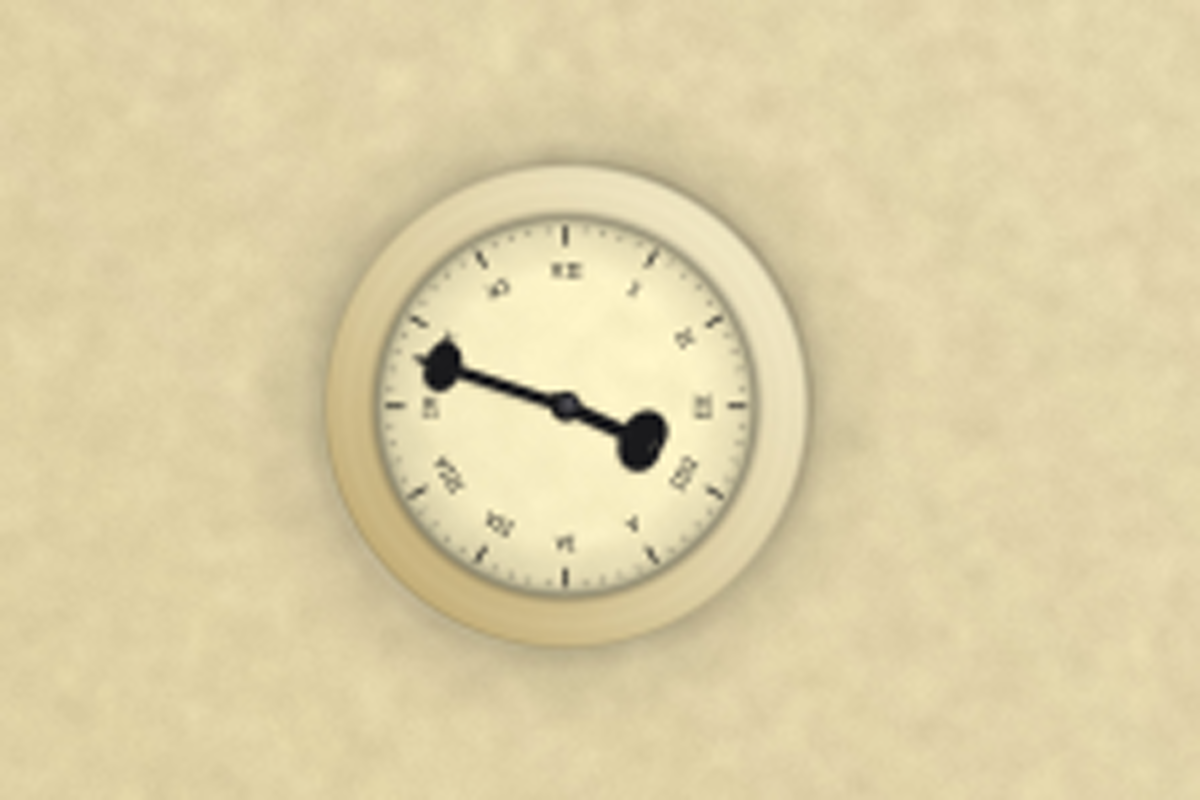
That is h=3 m=48
